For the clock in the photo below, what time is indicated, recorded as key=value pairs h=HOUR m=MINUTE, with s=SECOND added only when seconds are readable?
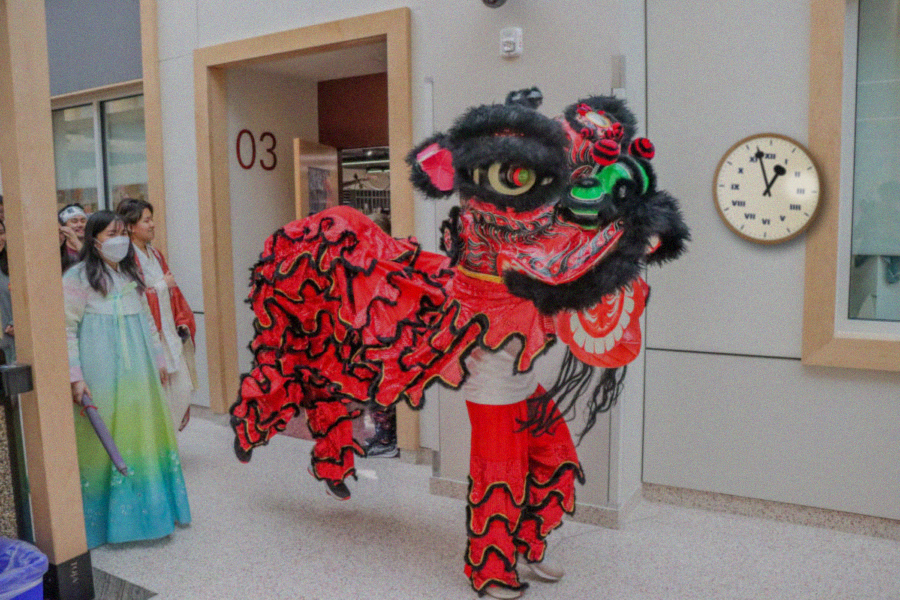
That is h=12 m=57
